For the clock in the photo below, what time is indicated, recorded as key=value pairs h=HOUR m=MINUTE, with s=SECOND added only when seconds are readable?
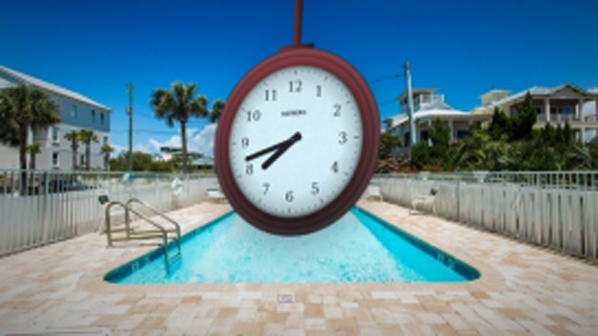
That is h=7 m=42
